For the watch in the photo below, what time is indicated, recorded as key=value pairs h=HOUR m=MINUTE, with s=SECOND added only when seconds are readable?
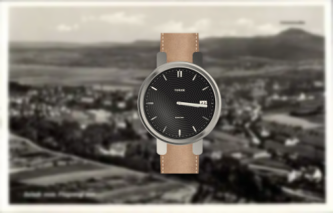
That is h=3 m=16
